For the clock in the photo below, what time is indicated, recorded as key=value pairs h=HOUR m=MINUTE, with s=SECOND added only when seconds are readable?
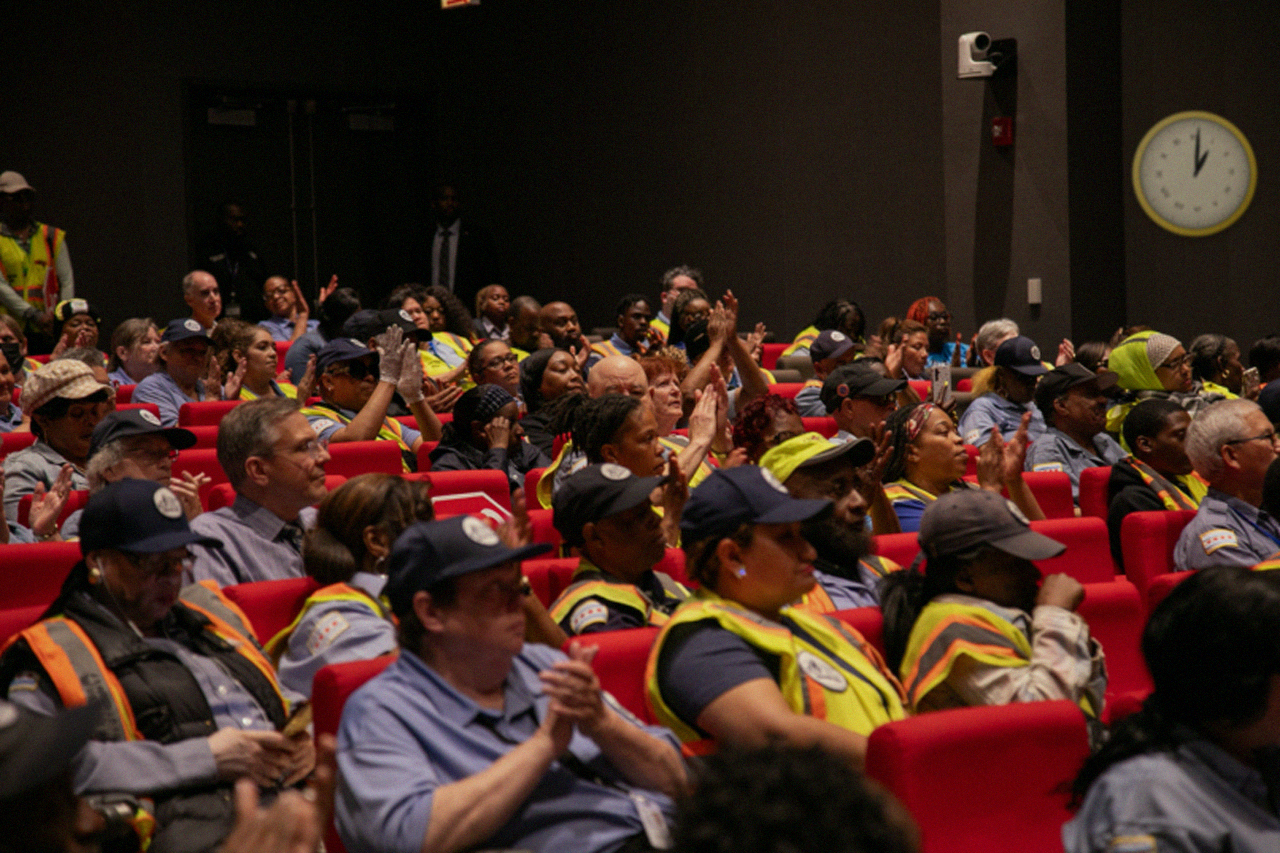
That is h=1 m=1
